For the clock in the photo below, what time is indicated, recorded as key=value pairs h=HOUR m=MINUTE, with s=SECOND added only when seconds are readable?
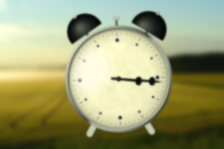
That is h=3 m=16
